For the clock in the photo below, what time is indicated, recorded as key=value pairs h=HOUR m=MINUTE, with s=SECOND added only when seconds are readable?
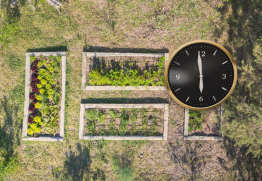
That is h=5 m=59
